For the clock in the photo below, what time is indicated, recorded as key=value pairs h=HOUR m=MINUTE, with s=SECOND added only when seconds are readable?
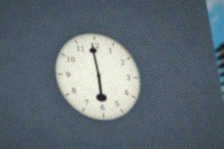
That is h=5 m=59
